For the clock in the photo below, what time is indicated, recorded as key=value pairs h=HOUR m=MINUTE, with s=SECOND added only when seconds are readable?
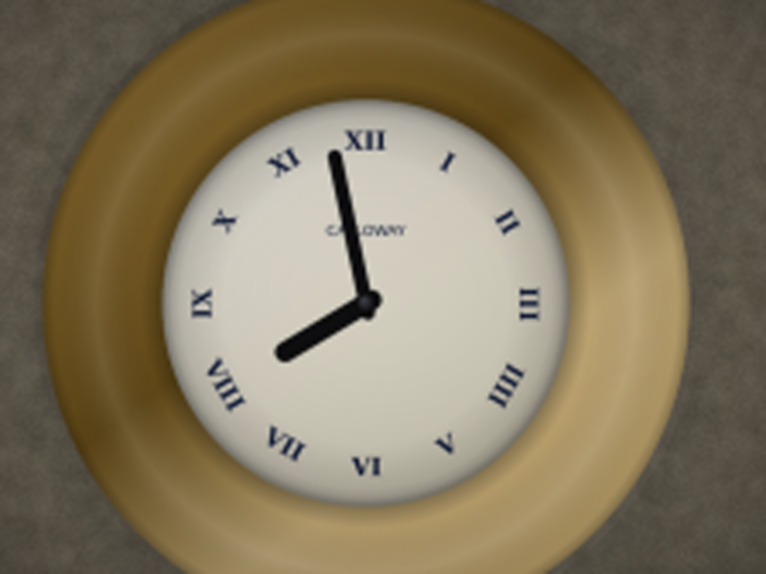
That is h=7 m=58
